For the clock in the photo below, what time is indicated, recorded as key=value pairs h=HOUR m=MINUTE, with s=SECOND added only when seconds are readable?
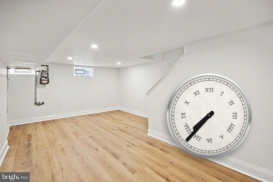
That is h=7 m=37
